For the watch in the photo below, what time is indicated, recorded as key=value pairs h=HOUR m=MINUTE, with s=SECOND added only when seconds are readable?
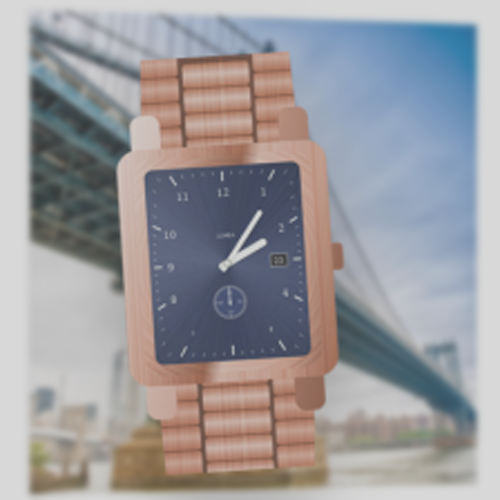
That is h=2 m=6
